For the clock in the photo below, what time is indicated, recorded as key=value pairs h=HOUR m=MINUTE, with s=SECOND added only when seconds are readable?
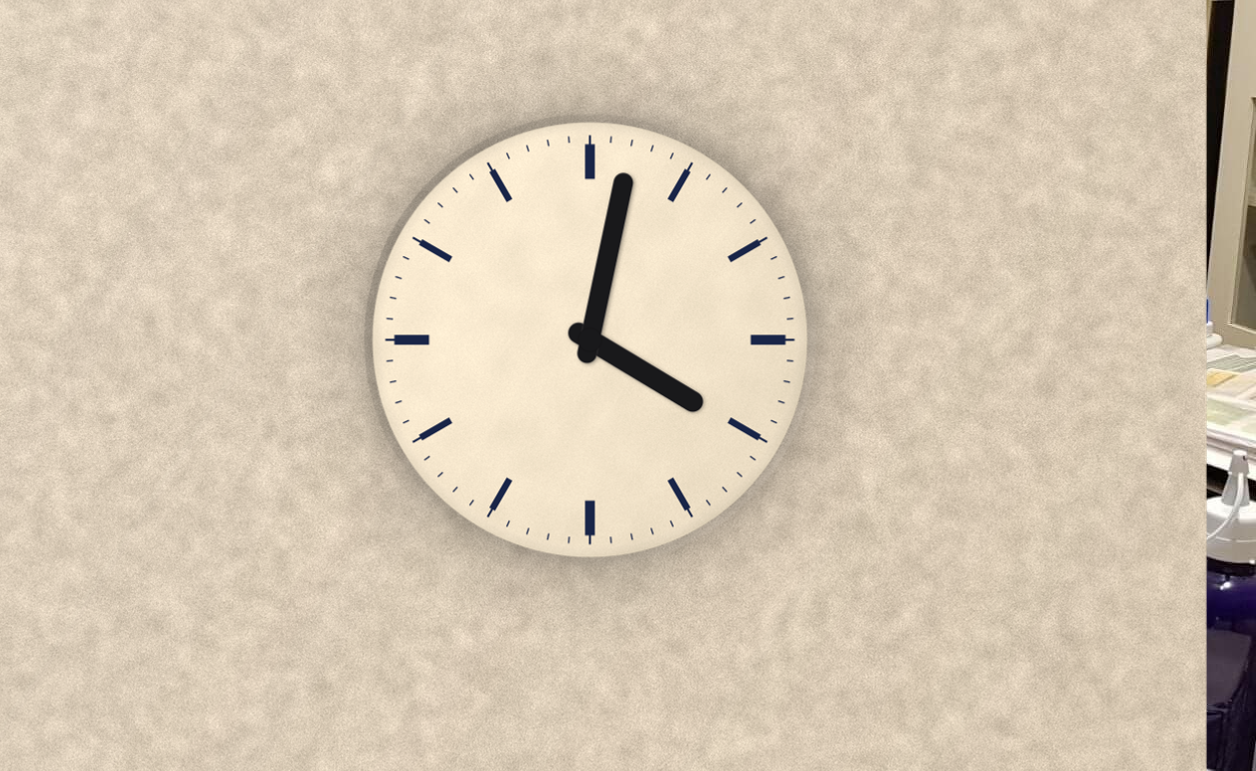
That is h=4 m=2
